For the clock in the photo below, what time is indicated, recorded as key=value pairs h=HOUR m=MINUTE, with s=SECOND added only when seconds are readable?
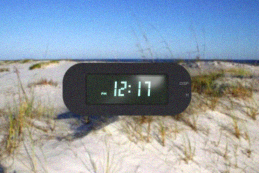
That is h=12 m=17
